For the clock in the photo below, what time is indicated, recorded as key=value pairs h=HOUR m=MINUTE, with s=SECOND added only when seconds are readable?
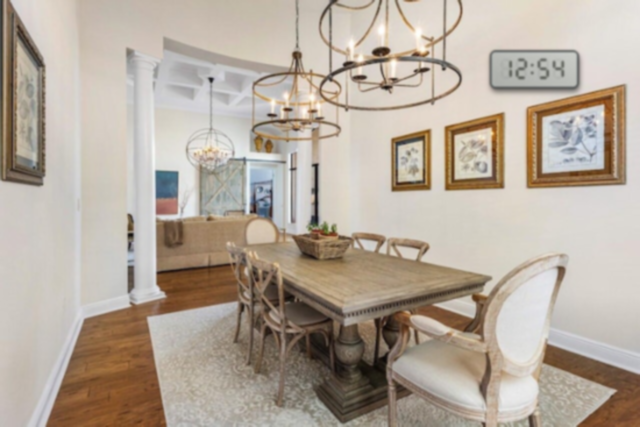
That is h=12 m=54
